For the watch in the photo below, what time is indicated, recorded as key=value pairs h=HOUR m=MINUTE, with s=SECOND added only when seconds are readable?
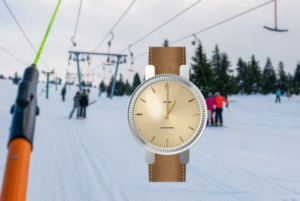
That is h=1 m=0
